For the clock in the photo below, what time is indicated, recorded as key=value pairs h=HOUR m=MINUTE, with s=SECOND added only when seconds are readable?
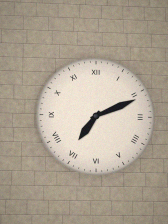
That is h=7 m=11
